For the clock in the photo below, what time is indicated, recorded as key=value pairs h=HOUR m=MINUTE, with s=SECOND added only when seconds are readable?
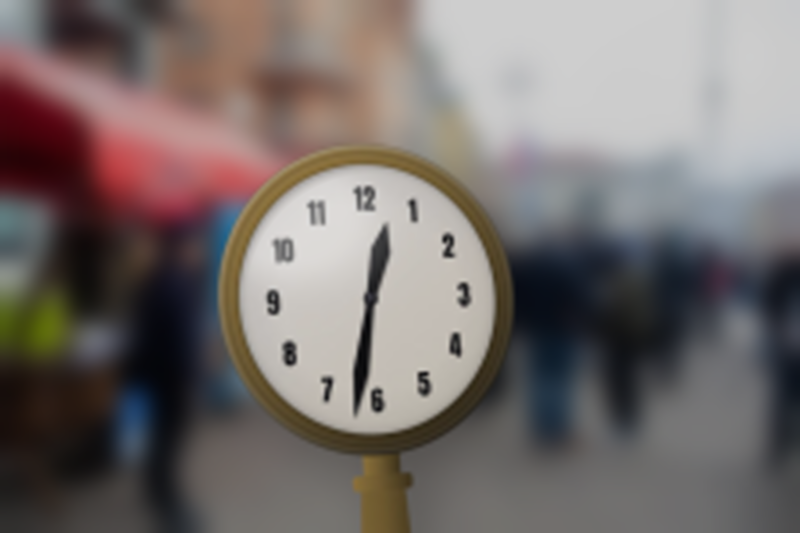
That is h=12 m=32
